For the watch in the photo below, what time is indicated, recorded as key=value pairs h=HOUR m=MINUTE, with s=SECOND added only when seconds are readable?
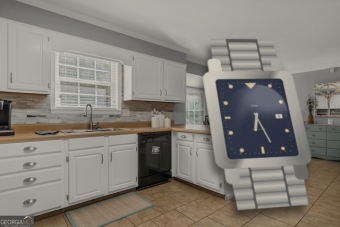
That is h=6 m=27
